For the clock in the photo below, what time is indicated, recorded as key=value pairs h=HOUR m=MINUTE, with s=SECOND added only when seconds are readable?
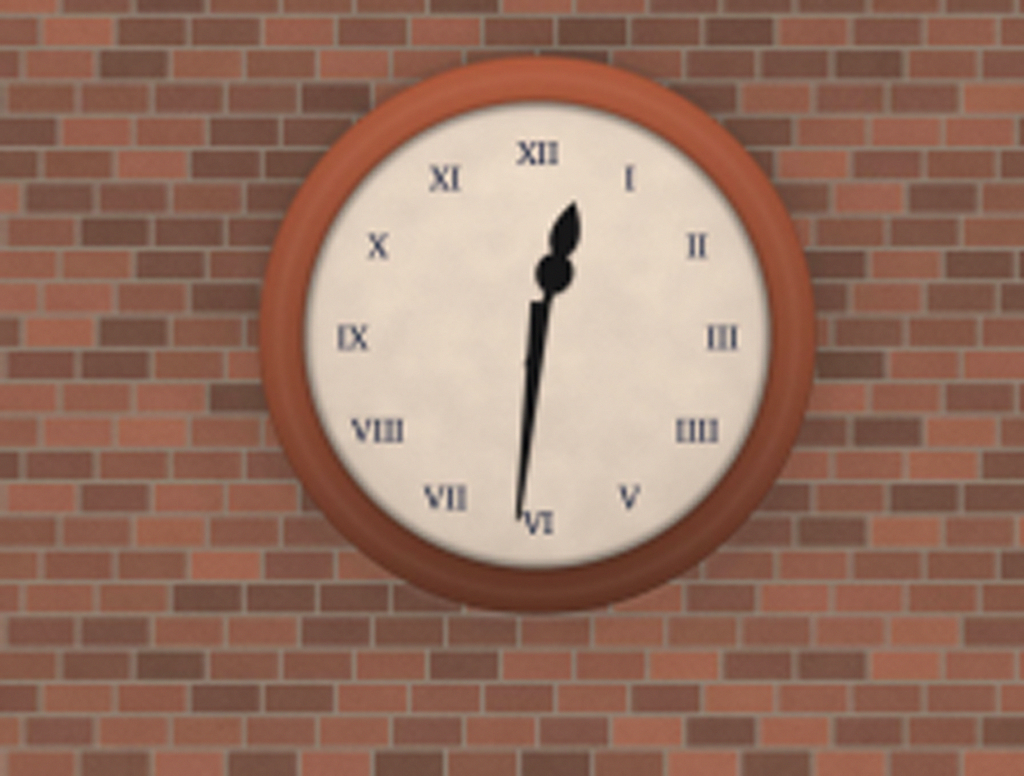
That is h=12 m=31
